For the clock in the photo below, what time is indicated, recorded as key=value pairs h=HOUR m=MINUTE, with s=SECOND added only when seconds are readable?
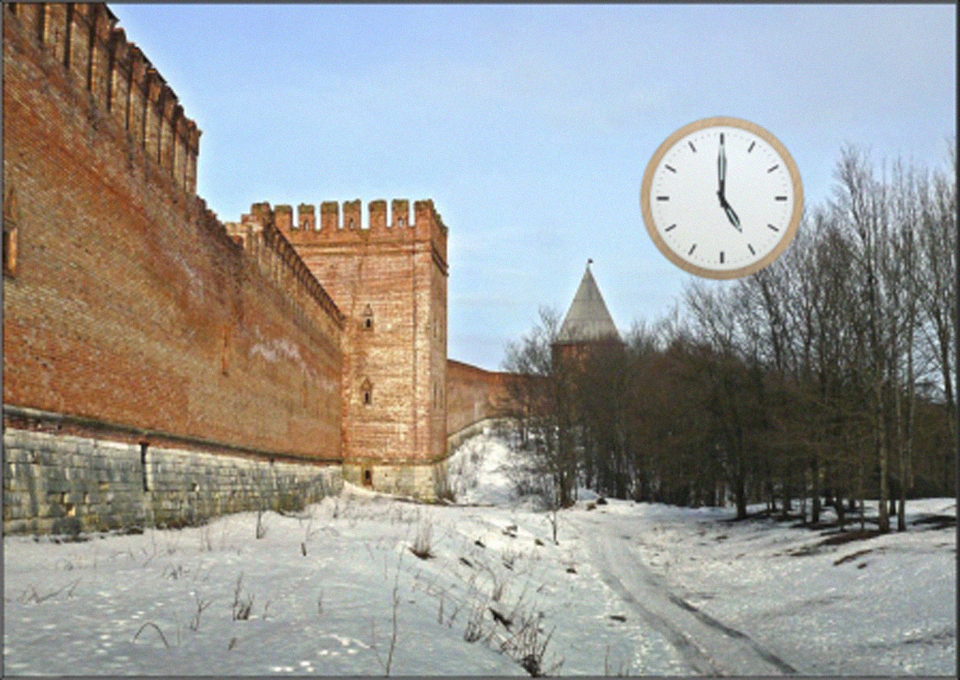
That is h=5 m=0
